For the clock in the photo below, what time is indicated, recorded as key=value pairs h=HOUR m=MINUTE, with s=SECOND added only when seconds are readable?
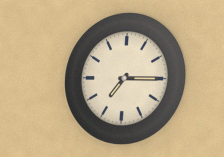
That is h=7 m=15
